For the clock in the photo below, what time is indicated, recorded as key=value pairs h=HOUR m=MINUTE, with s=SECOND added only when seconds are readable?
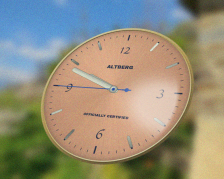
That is h=9 m=48 s=45
